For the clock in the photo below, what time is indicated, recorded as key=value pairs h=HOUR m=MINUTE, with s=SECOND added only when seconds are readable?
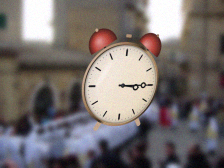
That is h=3 m=15
